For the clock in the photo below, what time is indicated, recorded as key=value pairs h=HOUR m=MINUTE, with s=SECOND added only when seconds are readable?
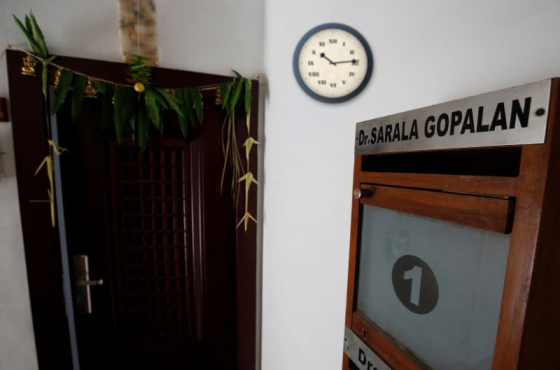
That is h=10 m=14
